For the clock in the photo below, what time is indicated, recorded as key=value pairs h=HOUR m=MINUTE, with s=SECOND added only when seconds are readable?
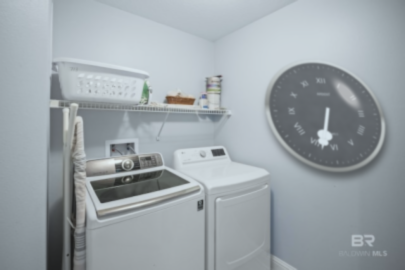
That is h=6 m=33
